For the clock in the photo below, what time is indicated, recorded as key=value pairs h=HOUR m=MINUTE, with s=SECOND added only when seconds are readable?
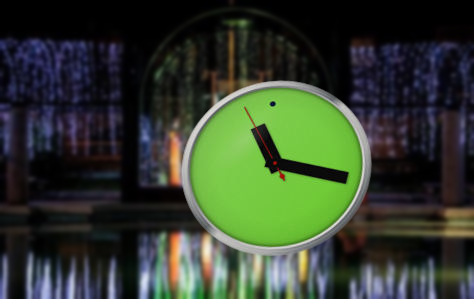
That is h=11 m=17 s=56
